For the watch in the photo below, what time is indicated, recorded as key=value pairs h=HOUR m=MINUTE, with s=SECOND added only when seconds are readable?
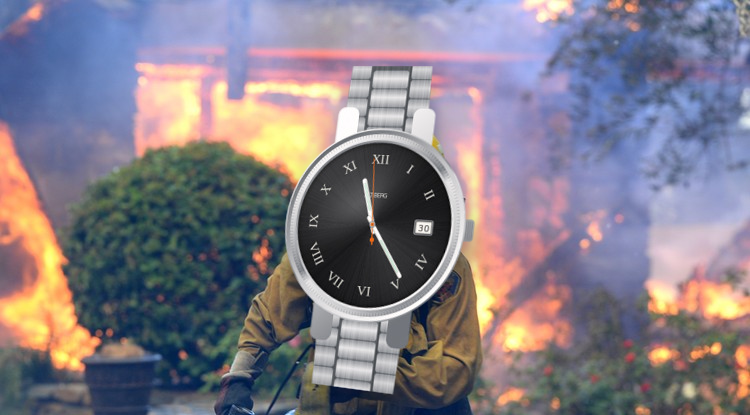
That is h=11 m=23 s=59
